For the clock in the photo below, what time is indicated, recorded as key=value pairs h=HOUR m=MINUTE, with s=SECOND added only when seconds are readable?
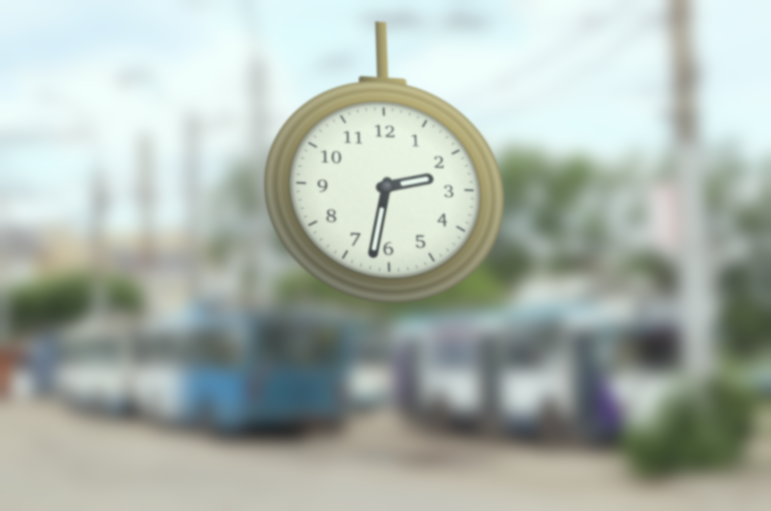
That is h=2 m=32
